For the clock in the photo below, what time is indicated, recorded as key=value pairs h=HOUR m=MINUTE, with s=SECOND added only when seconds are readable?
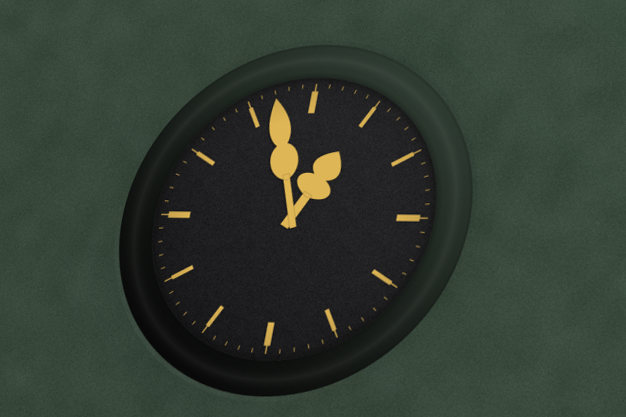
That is h=12 m=57
